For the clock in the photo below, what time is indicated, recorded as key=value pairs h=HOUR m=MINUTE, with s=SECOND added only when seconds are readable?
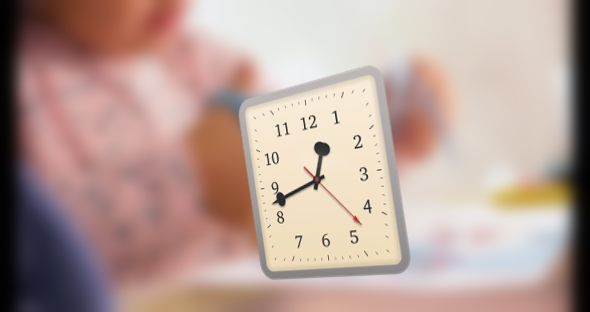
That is h=12 m=42 s=23
